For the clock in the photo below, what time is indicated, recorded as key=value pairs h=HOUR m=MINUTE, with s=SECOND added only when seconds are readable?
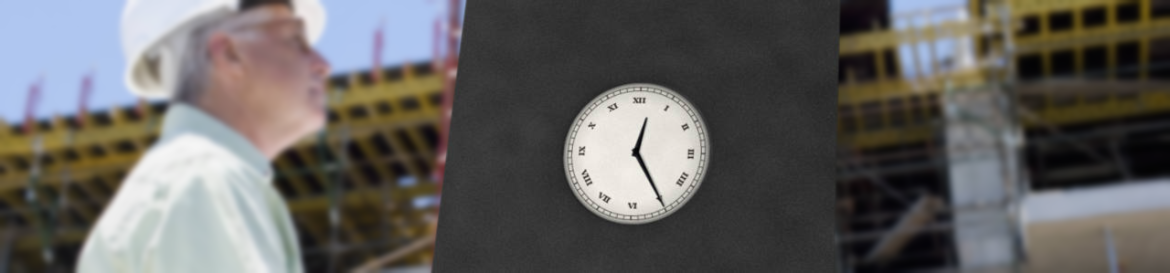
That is h=12 m=25
